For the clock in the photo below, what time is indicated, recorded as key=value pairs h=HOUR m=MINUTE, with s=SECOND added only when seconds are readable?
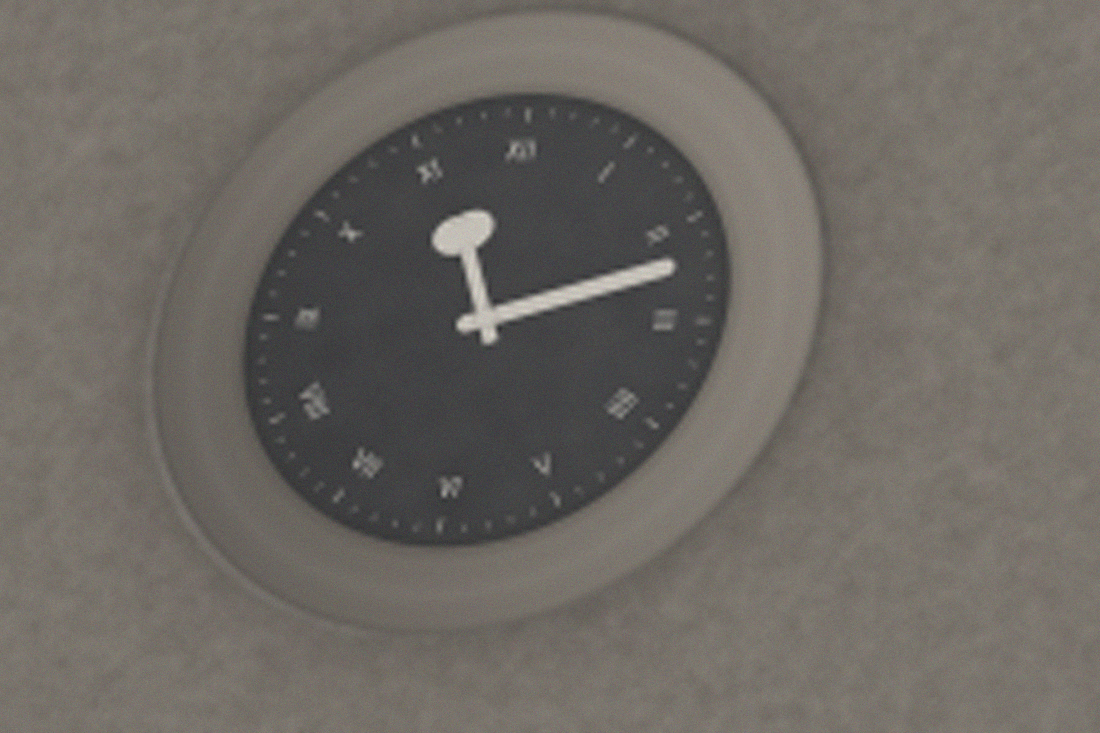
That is h=11 m=12
